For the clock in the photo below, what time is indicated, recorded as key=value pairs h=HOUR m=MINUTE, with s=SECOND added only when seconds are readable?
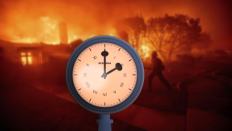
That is h=2 m=0
